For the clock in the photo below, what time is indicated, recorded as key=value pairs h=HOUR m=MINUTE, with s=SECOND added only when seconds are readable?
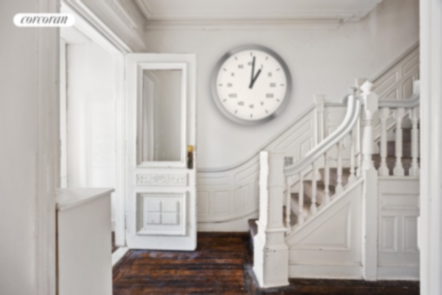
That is h=1 m=1
